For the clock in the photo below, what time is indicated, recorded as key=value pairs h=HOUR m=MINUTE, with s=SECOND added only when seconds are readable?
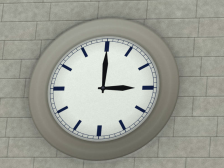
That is h=3 m=0
